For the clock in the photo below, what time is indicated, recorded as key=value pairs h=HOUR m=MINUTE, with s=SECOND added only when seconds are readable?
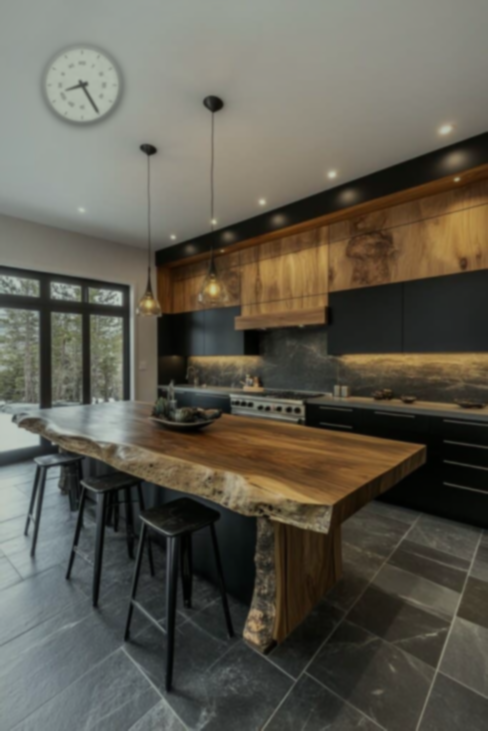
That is h=8 m=25
